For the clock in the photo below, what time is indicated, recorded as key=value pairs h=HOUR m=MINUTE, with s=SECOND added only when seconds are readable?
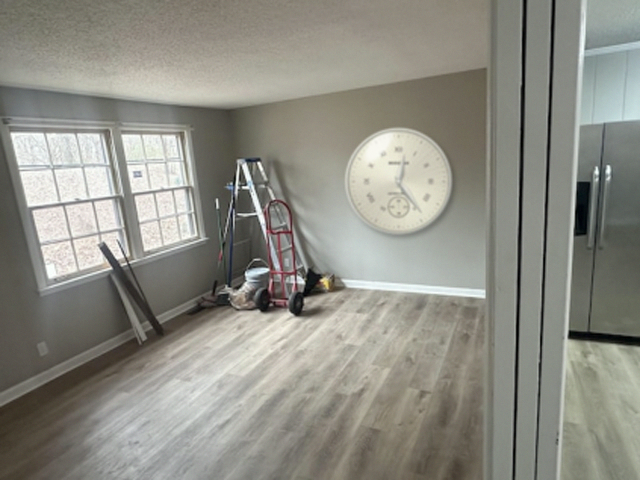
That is h=12 m=24
